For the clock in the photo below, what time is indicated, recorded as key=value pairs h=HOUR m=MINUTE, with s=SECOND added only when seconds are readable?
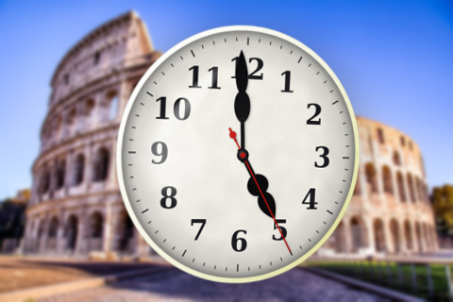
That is h=4 m=59 s=25
